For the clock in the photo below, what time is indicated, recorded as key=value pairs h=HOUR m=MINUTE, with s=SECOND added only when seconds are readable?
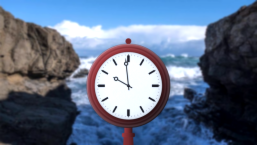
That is h=9 m=59
